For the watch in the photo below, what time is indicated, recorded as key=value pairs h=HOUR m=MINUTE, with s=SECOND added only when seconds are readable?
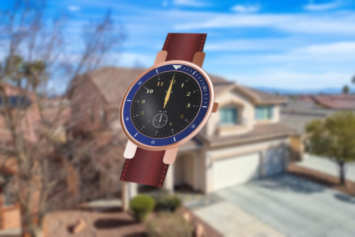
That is h=12 m=0
